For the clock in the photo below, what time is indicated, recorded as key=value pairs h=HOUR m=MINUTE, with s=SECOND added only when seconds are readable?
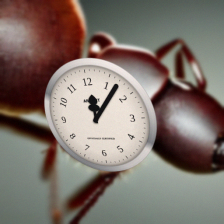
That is h=12 m=7
